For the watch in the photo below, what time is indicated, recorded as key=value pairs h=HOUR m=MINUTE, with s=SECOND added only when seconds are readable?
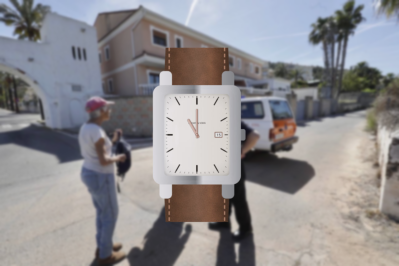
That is h=11 m=0
